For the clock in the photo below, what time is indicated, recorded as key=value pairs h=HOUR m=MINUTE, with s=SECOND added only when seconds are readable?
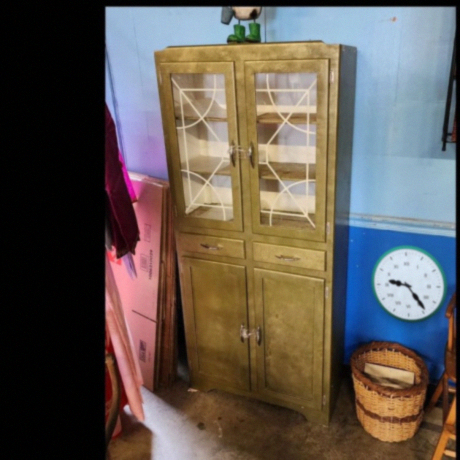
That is h=9 m=24
